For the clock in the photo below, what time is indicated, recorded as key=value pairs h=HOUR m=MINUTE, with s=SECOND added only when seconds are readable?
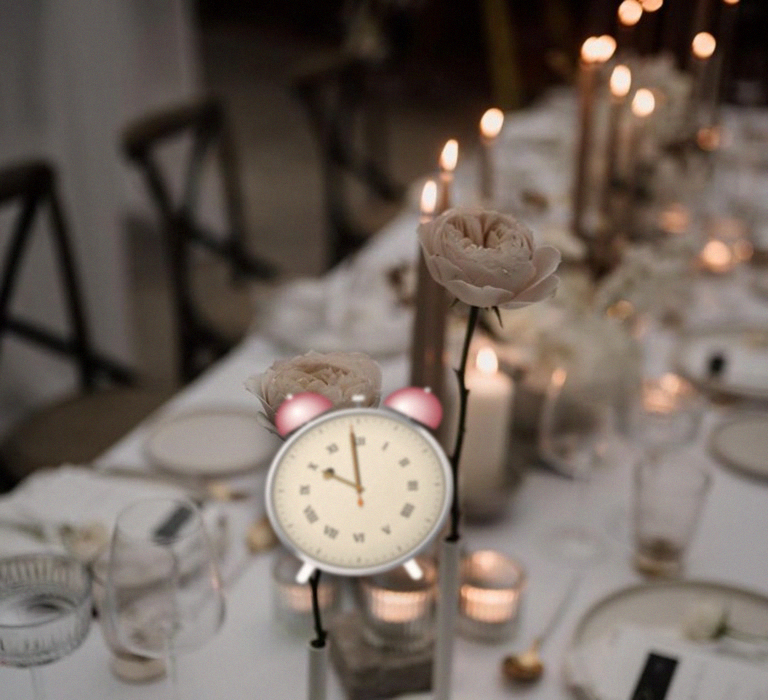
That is h=9 m=58 s=59
